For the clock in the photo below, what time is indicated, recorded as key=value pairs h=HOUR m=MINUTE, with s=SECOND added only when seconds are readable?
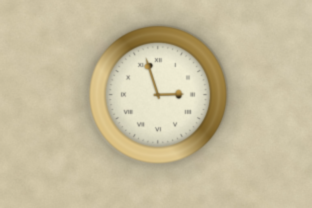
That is h=2 m=57
